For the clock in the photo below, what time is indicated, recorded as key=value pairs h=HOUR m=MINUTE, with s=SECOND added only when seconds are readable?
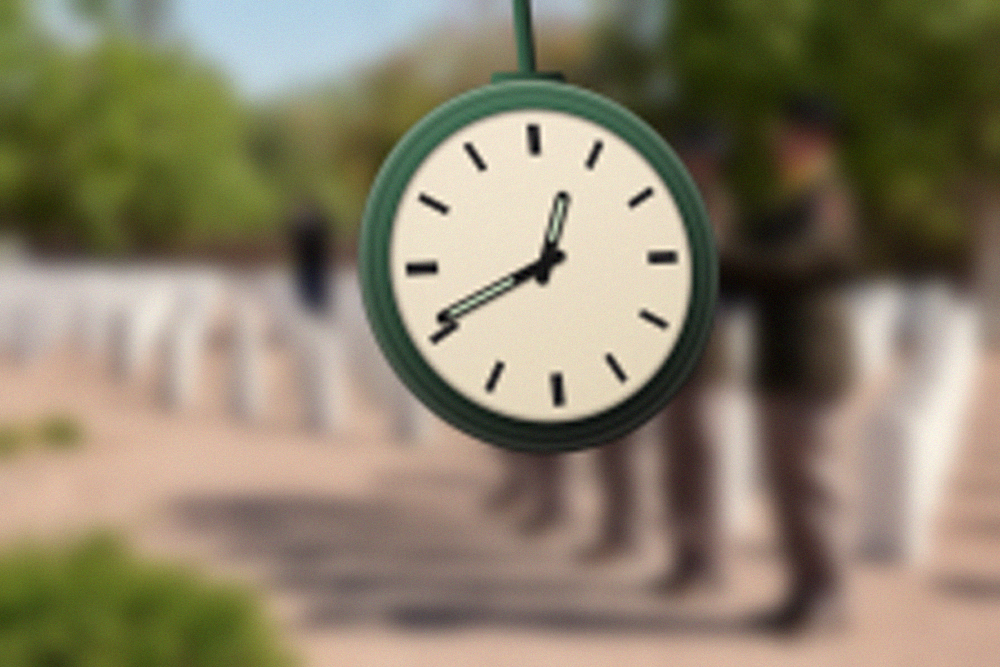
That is h=12 m=41
